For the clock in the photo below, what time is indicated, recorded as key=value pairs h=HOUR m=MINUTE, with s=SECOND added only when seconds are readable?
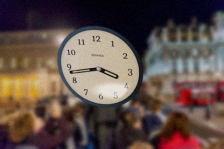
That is h=3 m=43
